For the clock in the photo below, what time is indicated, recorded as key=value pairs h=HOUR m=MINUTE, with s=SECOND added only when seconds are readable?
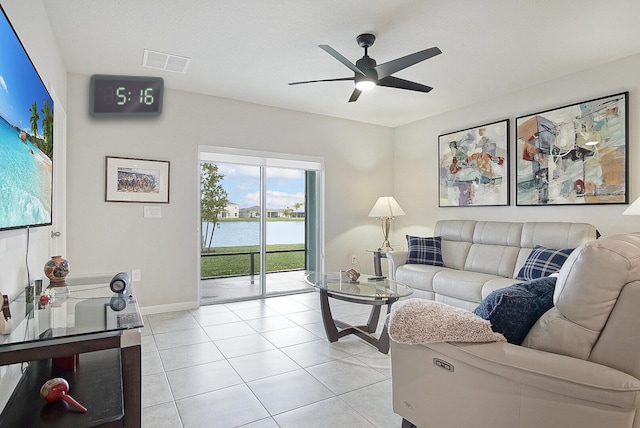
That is h=5 m=16
